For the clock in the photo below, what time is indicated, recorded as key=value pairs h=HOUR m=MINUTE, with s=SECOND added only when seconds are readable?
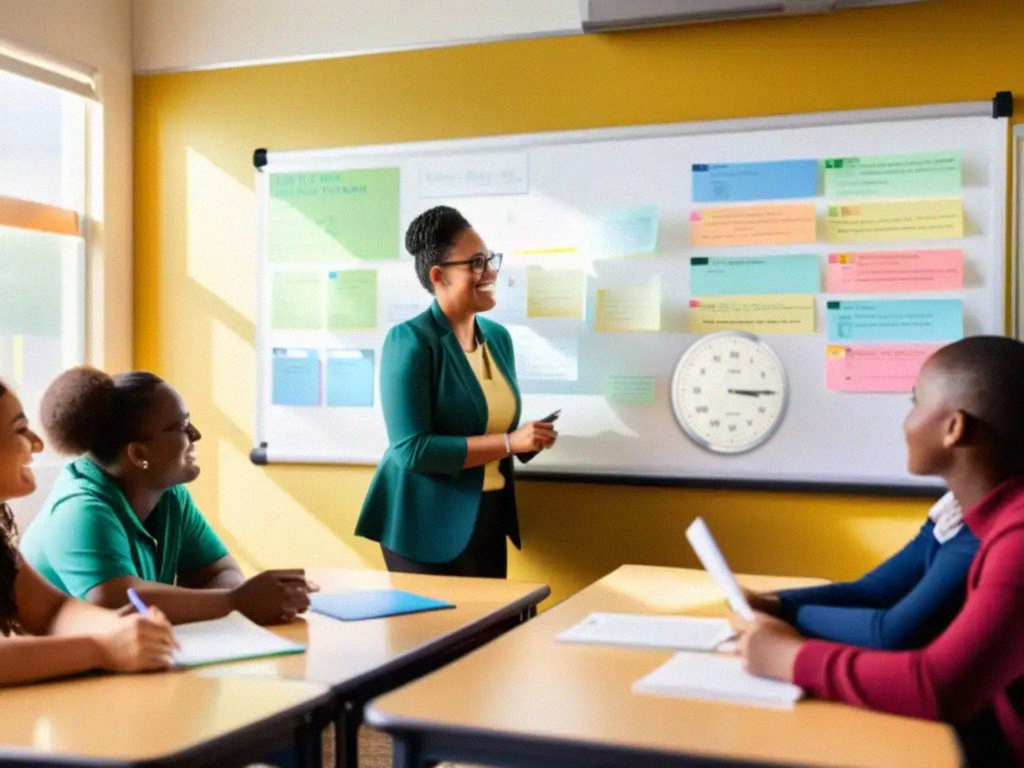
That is h=3 m=15
